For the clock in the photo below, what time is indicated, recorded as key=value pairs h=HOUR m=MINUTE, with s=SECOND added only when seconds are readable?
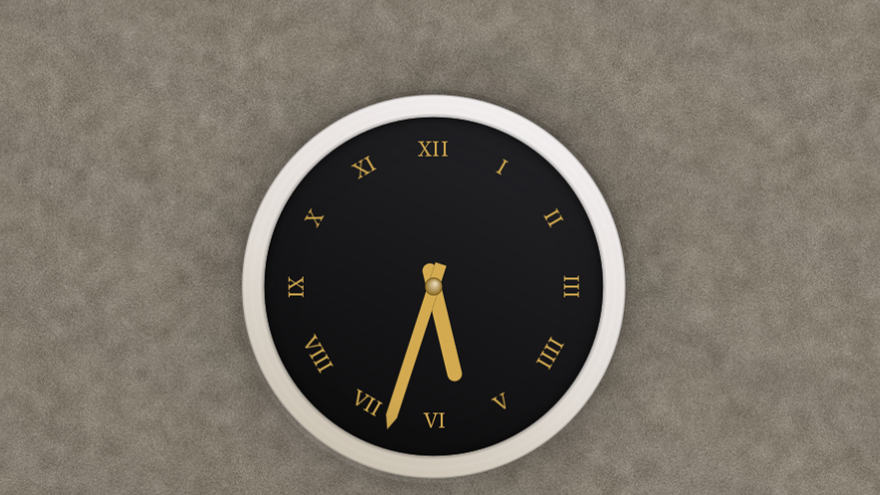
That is h=5 m=33
